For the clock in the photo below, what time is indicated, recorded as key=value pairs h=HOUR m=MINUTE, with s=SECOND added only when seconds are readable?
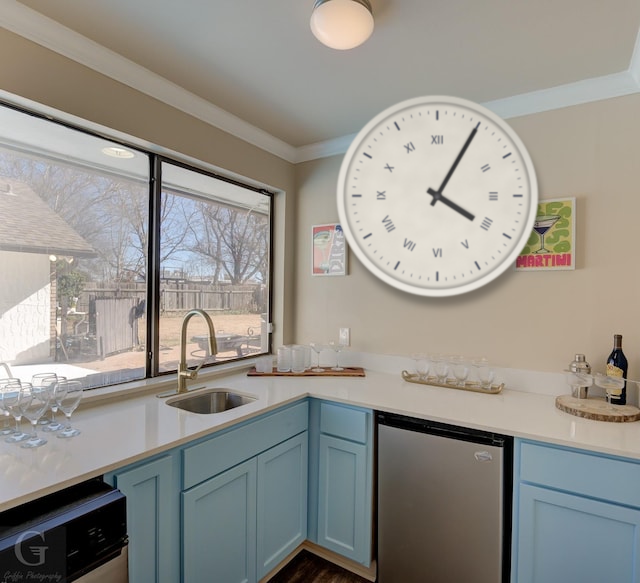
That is h=4 m=5
